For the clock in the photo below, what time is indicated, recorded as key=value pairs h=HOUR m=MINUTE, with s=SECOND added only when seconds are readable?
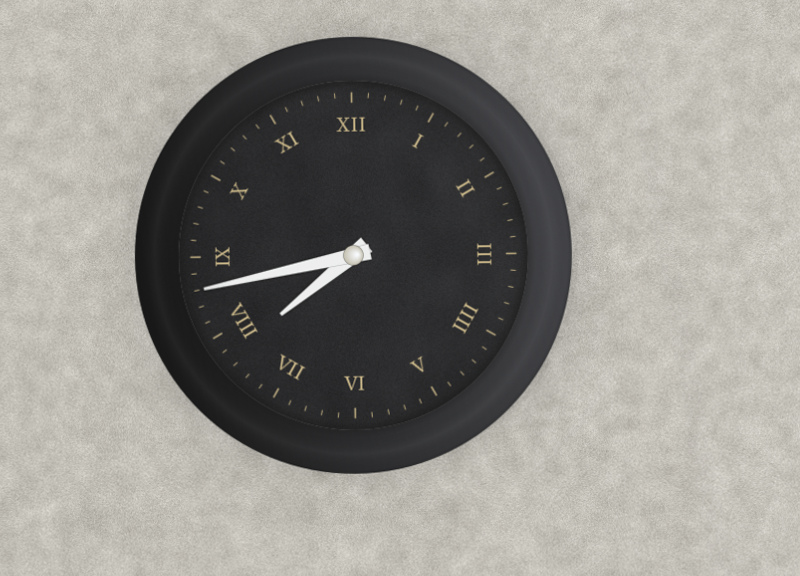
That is h=7 m=43
